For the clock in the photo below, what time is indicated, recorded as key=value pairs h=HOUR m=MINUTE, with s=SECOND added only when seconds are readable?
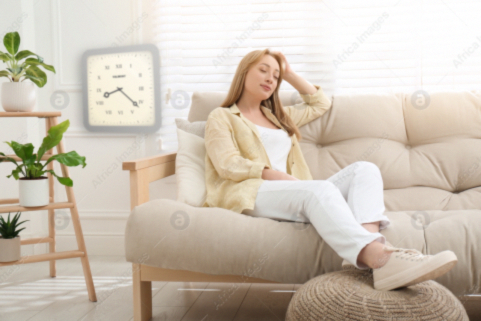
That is h=8 m=22
